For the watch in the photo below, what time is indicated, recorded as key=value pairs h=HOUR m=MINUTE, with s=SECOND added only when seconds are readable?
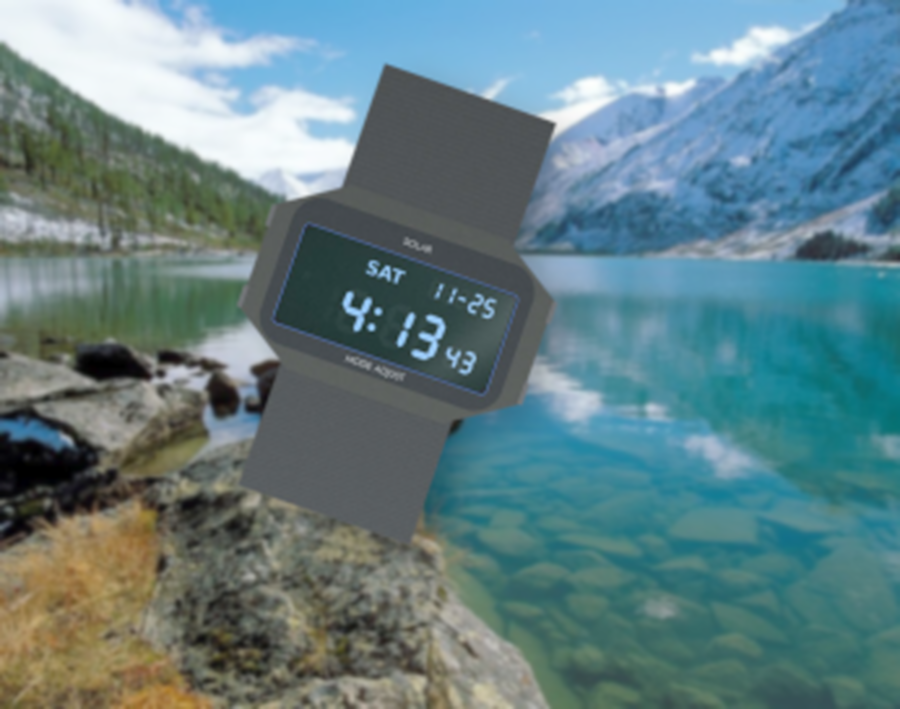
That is h=4 m=13 s=43
